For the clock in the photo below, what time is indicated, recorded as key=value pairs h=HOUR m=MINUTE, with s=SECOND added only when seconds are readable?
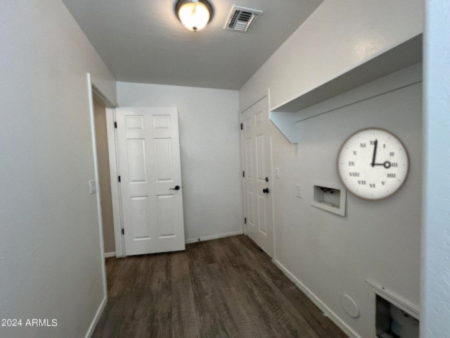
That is h=3 m=1
